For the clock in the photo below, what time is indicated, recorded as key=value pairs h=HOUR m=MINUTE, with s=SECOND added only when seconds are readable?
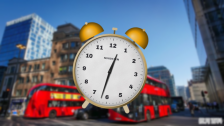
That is h=12 m=32
